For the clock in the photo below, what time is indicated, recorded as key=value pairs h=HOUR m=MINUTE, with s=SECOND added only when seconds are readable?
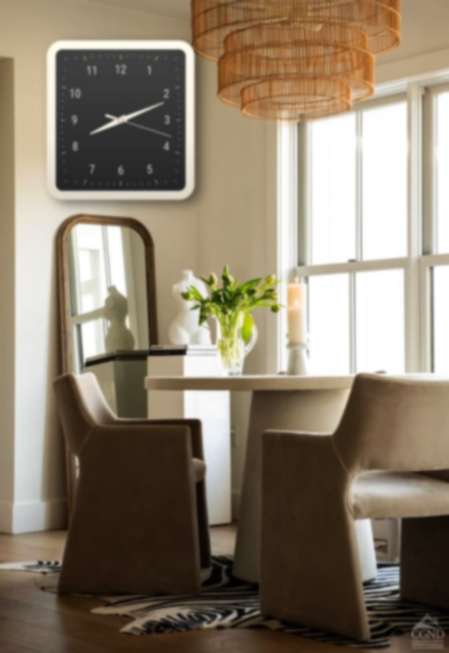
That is h=8 m=11 s=18
